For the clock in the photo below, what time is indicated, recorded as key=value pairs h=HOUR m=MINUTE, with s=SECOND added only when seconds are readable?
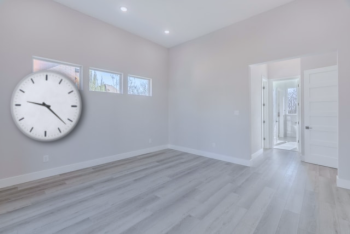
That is h=9 m=22
